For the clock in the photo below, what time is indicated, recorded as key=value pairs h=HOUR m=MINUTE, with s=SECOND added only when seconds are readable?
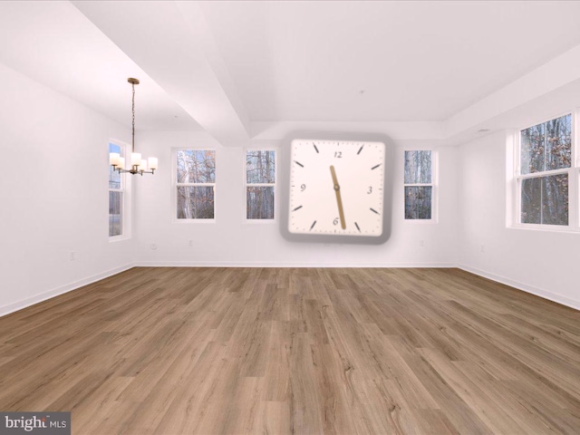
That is h=11 m=28
